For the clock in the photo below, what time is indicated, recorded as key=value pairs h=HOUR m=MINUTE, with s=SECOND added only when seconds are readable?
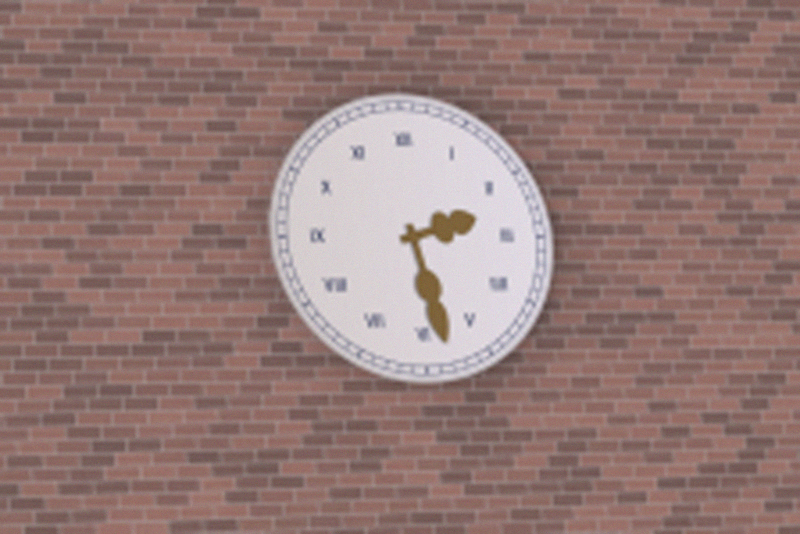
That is h=2 m=28
